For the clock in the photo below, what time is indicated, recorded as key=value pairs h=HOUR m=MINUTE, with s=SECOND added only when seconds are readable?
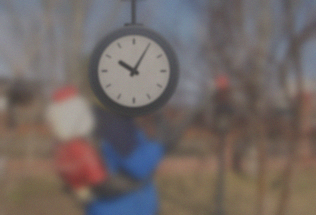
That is h=10 m=5
